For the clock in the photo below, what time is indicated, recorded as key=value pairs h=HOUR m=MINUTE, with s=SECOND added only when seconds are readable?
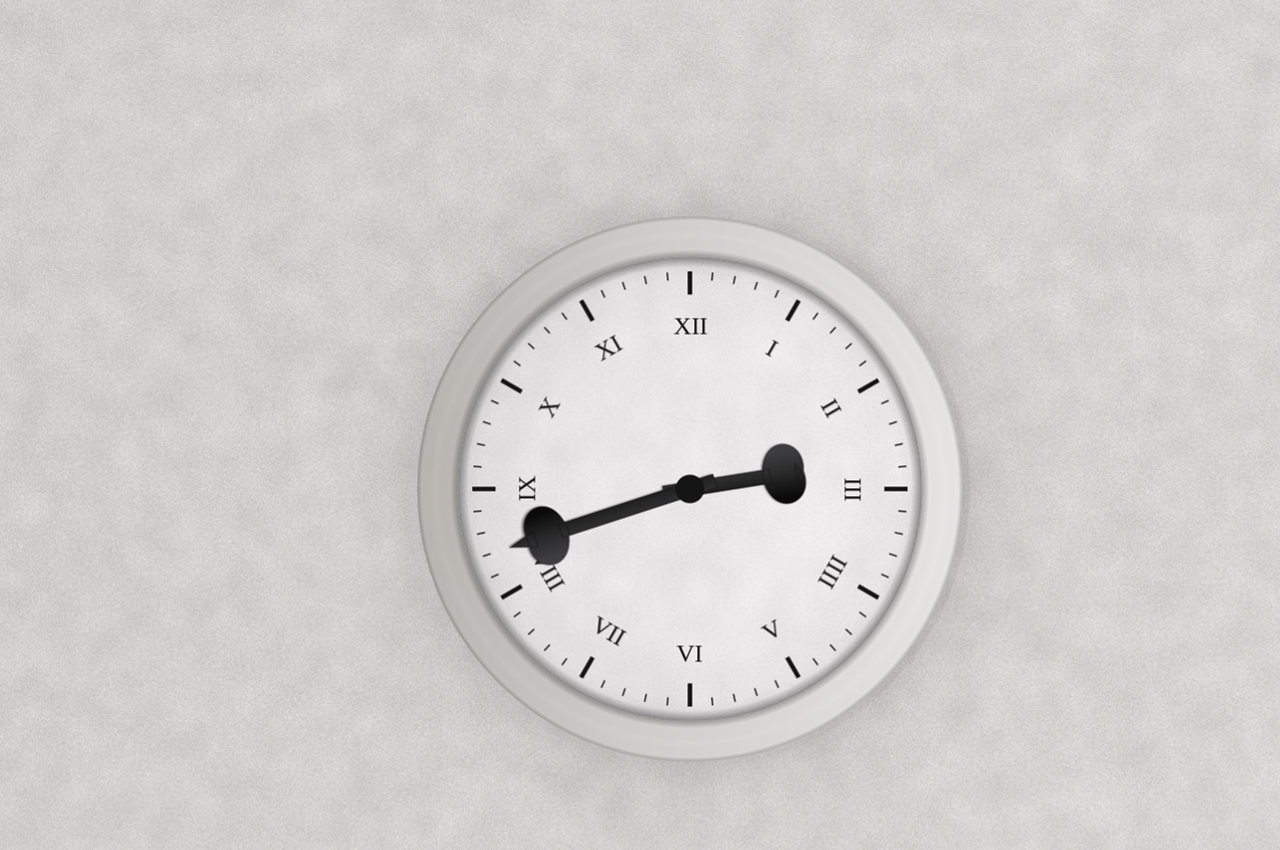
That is h=2 m=42
